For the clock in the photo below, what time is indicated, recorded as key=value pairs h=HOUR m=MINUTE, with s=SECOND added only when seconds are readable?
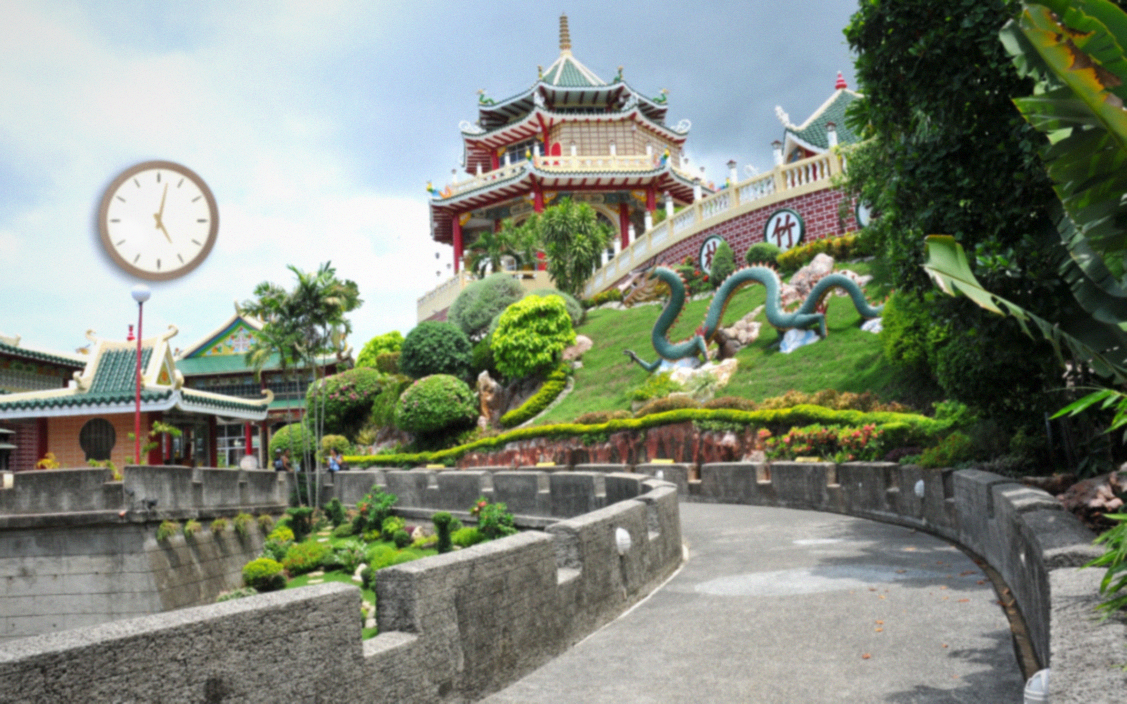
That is h=5 m=2
